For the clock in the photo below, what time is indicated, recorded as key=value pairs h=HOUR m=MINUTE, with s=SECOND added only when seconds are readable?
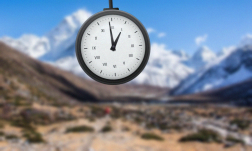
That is h=12 m=59
